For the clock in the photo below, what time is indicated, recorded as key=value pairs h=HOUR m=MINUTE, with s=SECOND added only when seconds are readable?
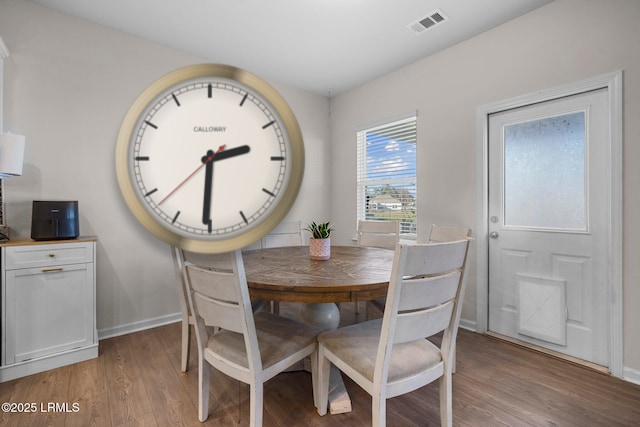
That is h=2 m=30 s=38
